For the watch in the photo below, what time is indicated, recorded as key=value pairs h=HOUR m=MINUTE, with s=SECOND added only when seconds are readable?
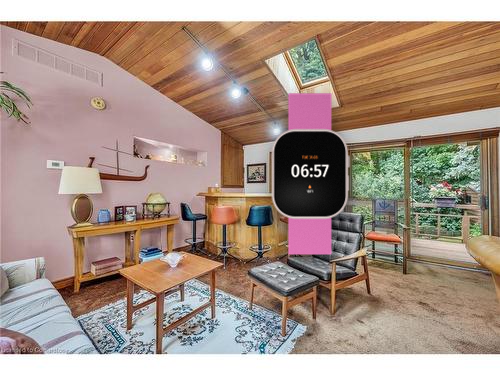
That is h=6 m=57
